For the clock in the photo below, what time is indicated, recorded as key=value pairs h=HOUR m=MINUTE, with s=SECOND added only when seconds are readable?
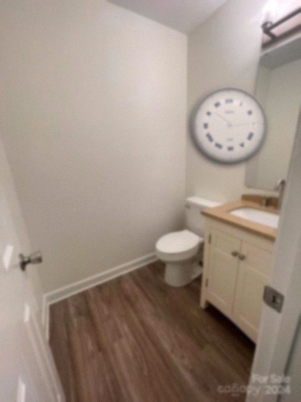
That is h=10 m=14
